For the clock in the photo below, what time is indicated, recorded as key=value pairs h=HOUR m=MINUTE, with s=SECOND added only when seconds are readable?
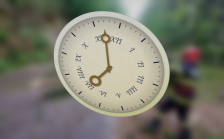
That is h=6 m=57
